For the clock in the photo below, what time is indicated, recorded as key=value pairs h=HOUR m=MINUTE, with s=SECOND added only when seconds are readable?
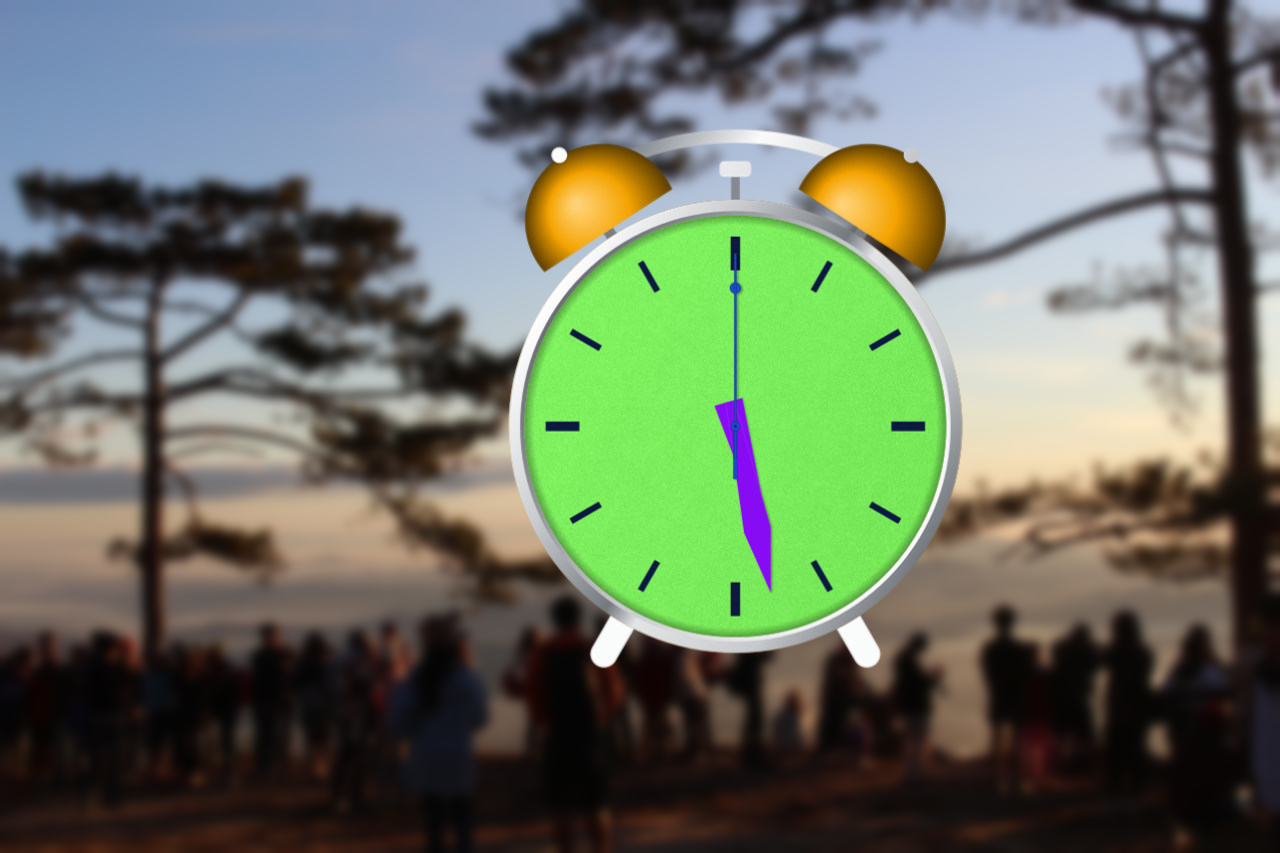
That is h=5 m=28 s=0
